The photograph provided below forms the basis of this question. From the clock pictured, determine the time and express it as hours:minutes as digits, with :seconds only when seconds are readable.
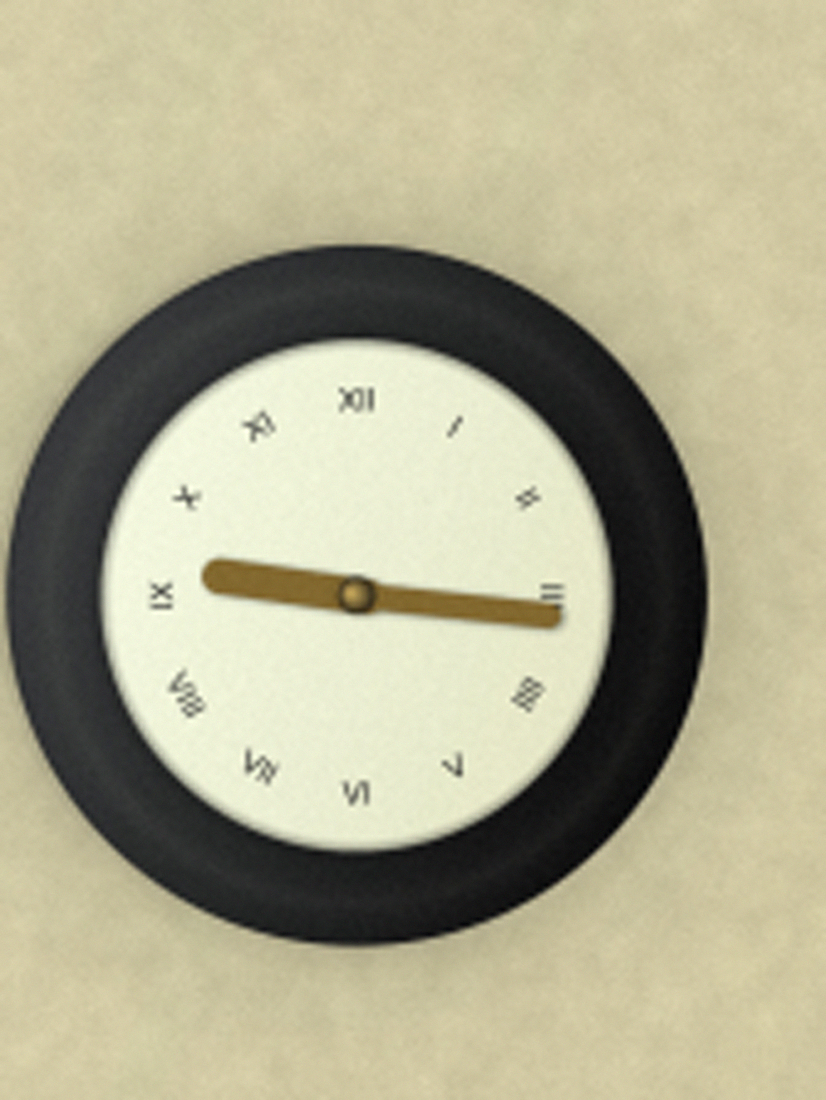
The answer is 9:16
